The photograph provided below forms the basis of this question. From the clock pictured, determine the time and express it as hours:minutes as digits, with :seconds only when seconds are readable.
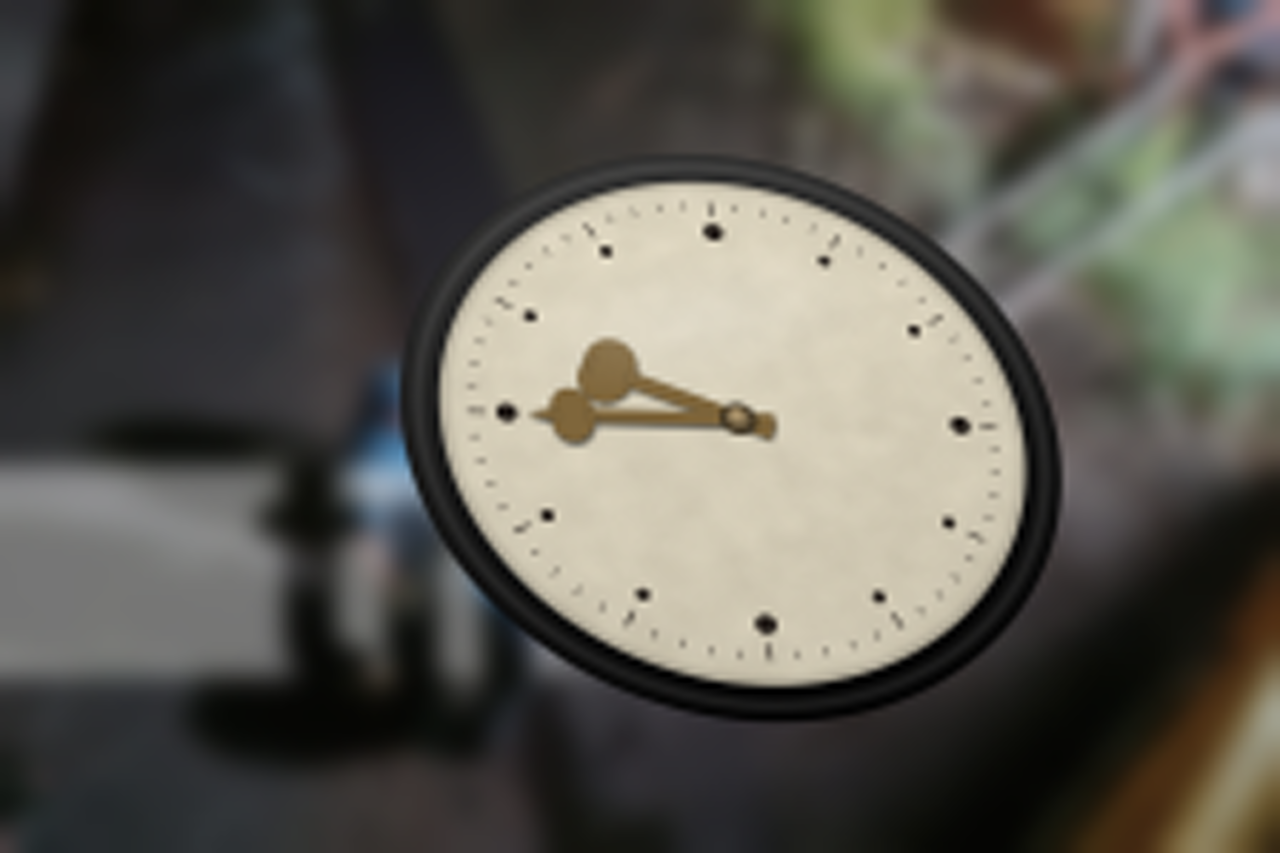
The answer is 9:45
